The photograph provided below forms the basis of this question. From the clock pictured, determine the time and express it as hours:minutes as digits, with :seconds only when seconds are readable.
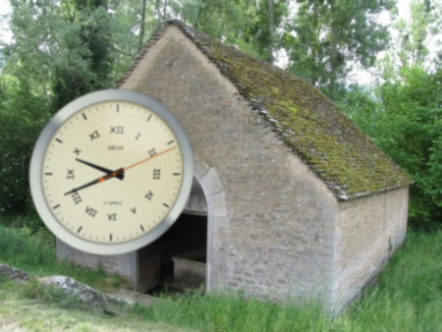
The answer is 9:41:11
